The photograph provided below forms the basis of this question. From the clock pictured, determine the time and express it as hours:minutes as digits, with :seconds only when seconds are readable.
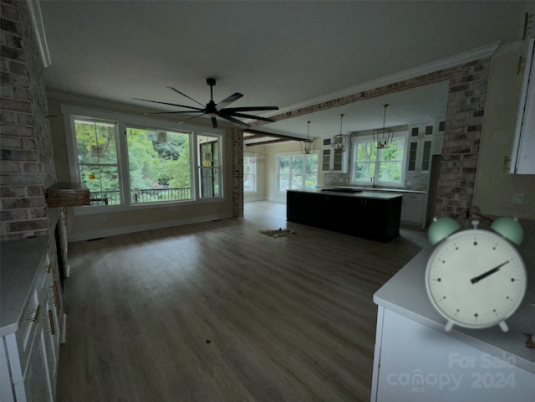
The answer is 2:10
